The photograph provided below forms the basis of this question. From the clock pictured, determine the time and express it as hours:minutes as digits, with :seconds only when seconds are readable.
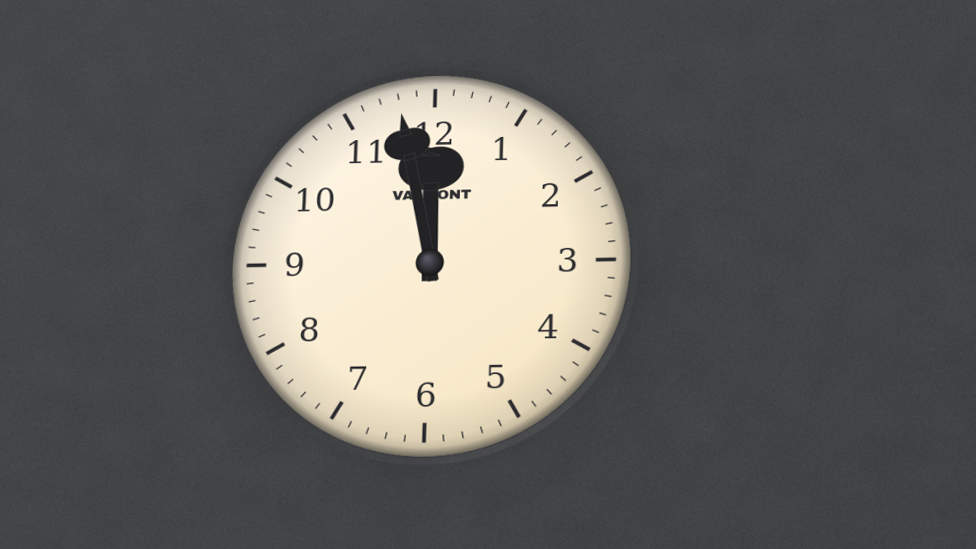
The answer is 11:58
